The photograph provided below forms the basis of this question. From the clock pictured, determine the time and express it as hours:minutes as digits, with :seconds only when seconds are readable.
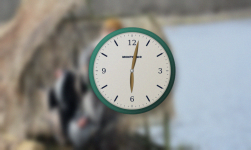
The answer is 6:02
